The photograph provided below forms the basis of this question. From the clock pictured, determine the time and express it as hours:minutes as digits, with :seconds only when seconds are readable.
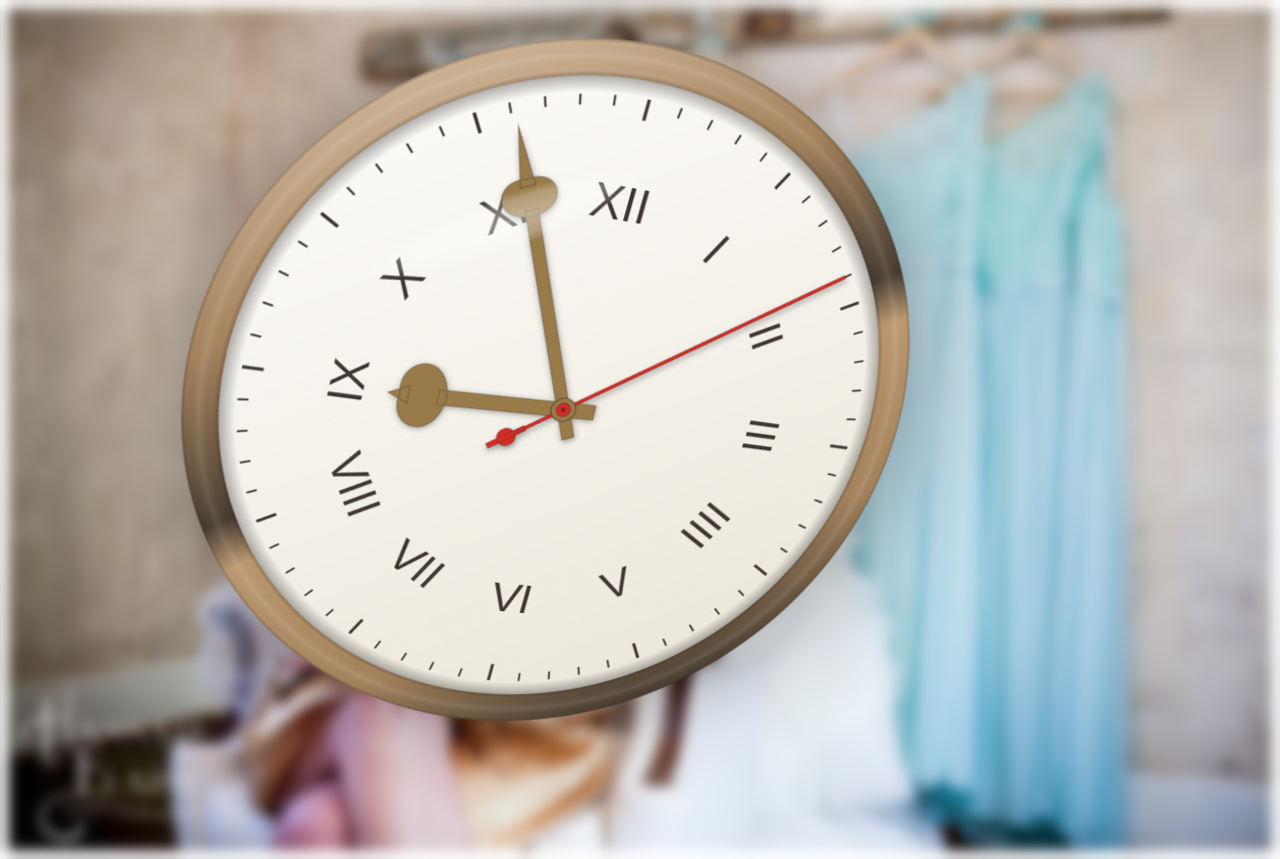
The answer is 8:56:09
